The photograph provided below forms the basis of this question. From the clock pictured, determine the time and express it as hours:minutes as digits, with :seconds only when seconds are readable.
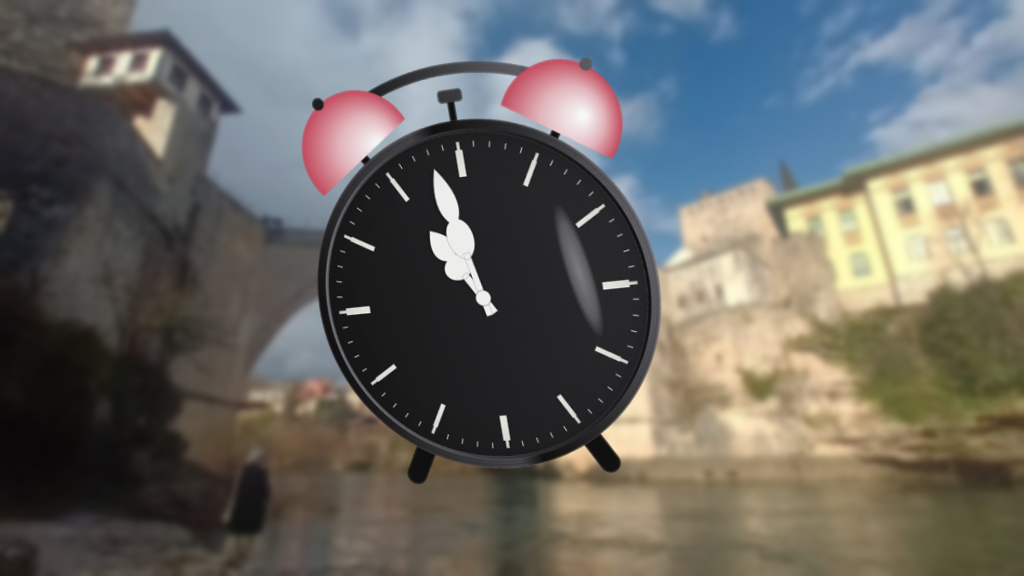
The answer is 10:58
